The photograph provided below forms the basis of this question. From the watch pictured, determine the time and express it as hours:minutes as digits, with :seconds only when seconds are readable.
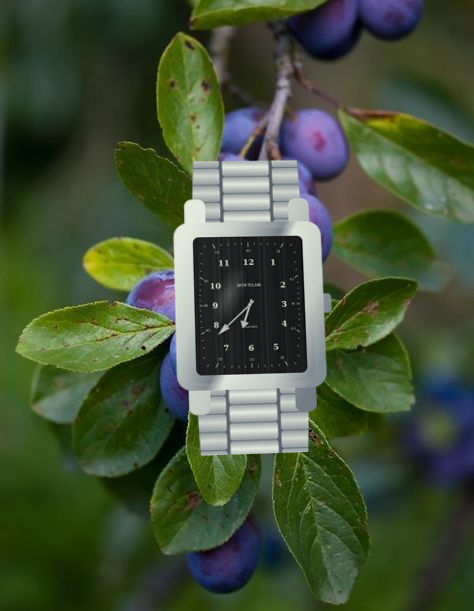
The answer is 6:38
